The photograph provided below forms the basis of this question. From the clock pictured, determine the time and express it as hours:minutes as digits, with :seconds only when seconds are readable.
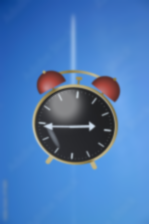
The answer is 2:44
